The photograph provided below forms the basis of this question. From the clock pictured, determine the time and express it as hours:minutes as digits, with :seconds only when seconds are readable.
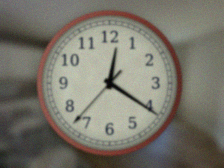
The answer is 12:20:37
